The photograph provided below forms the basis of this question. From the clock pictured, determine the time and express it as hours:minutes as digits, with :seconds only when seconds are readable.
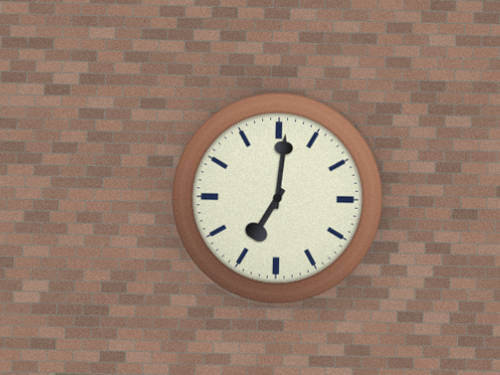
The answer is 7:01
